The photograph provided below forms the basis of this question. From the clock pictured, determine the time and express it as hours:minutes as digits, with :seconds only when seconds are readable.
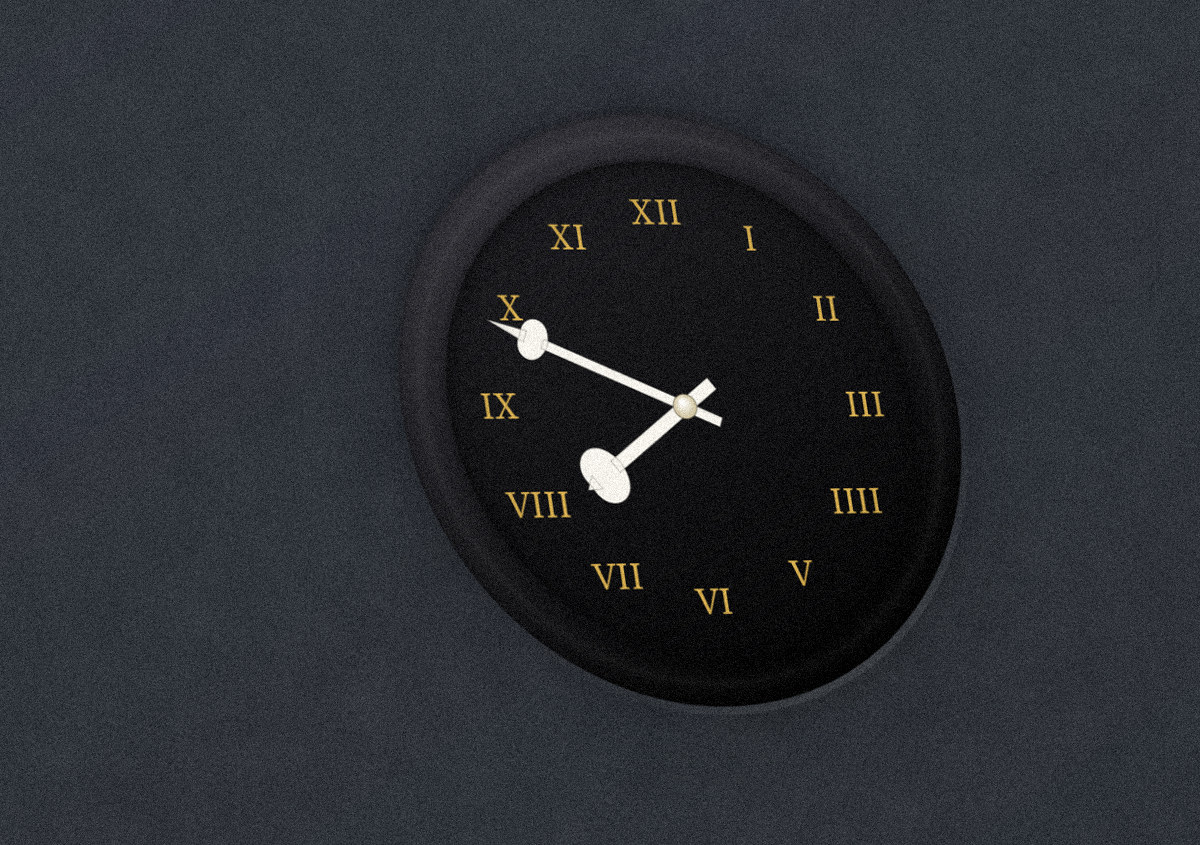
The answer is 7:49
